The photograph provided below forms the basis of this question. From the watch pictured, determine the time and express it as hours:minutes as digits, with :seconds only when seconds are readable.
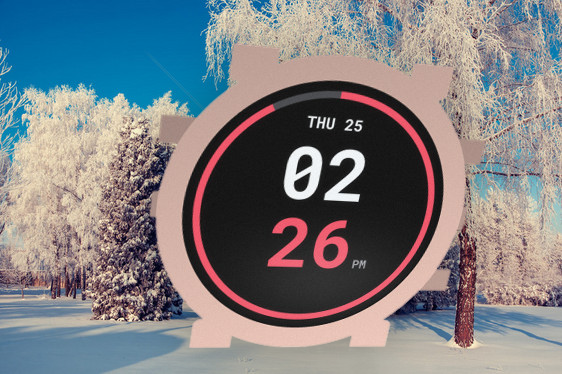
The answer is 2:26
